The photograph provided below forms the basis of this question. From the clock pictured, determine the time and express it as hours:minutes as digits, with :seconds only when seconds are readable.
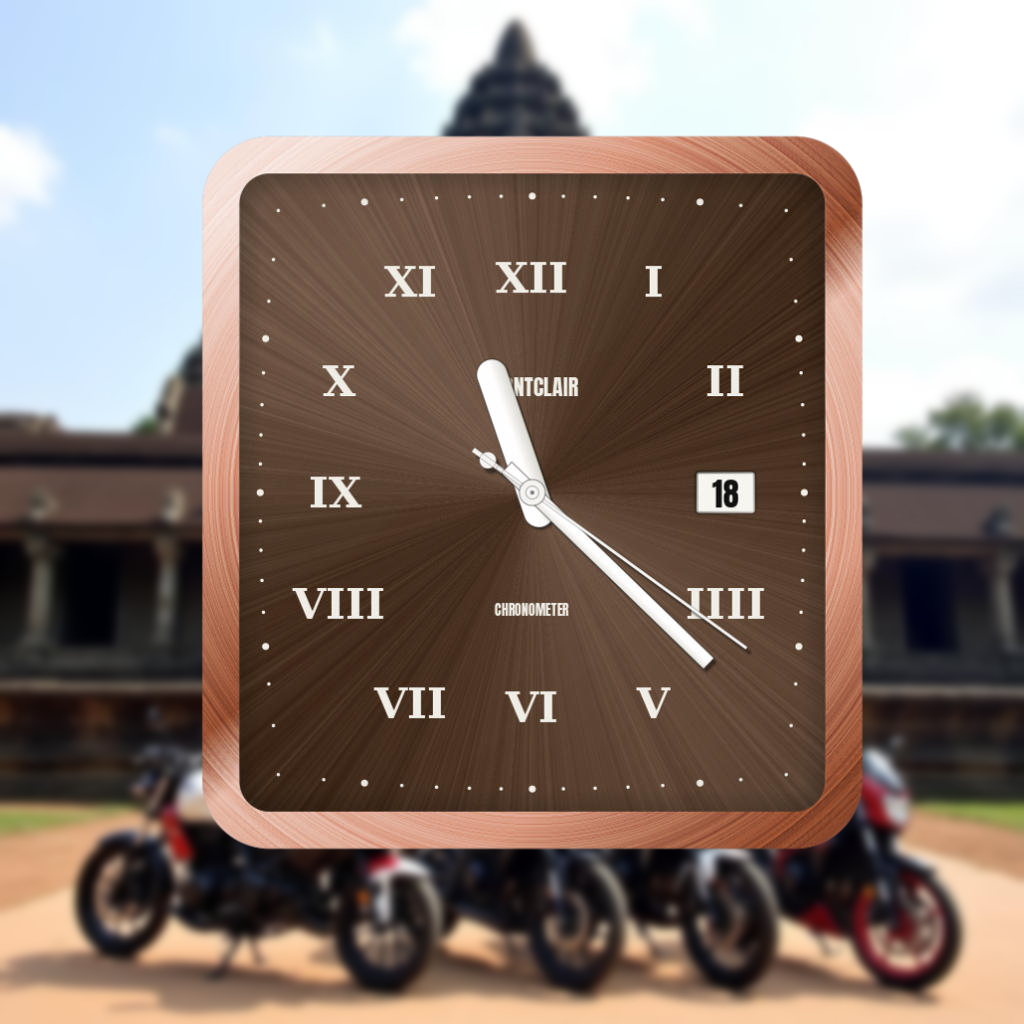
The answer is 11:22:21
